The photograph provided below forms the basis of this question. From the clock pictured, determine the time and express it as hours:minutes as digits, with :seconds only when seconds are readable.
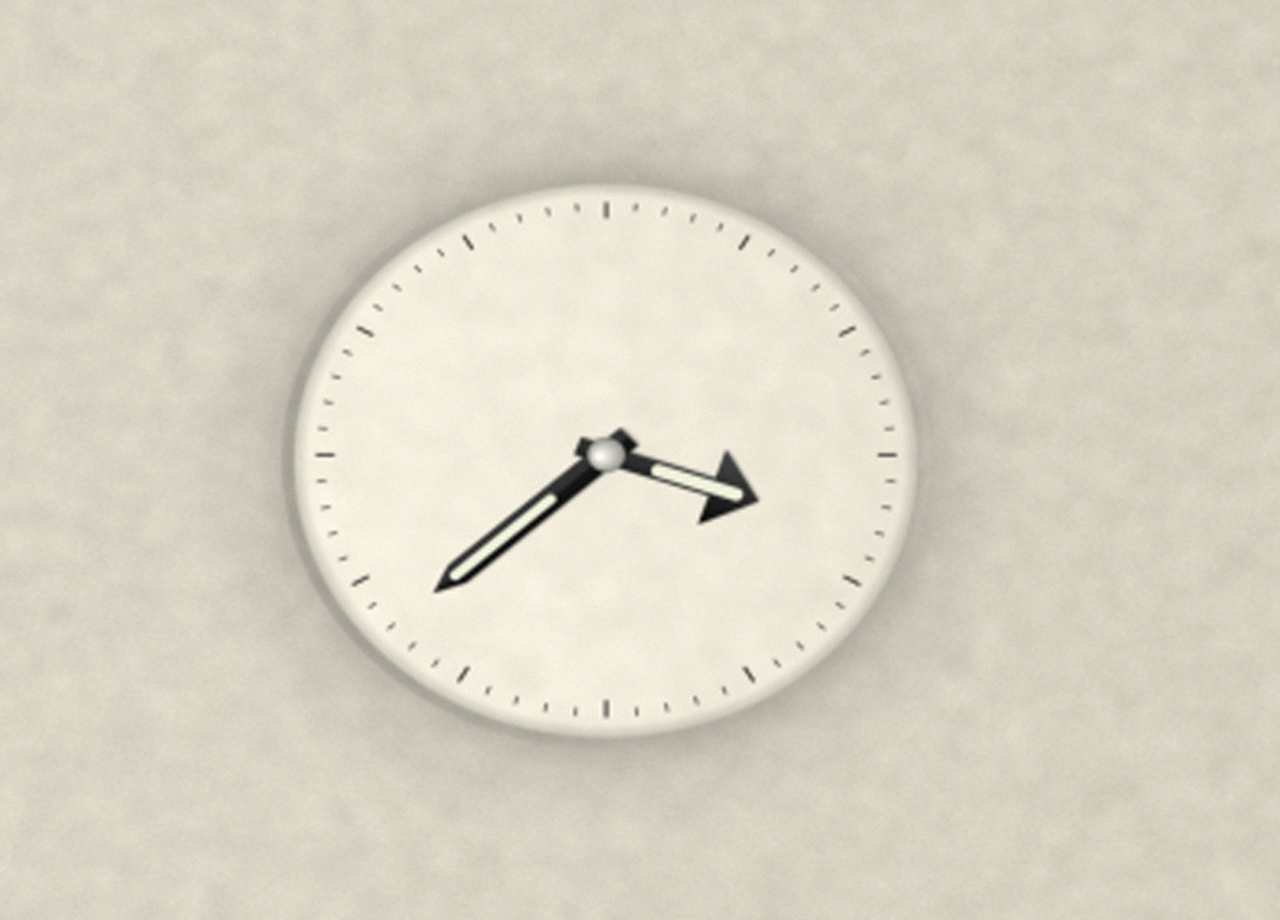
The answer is 3:38
